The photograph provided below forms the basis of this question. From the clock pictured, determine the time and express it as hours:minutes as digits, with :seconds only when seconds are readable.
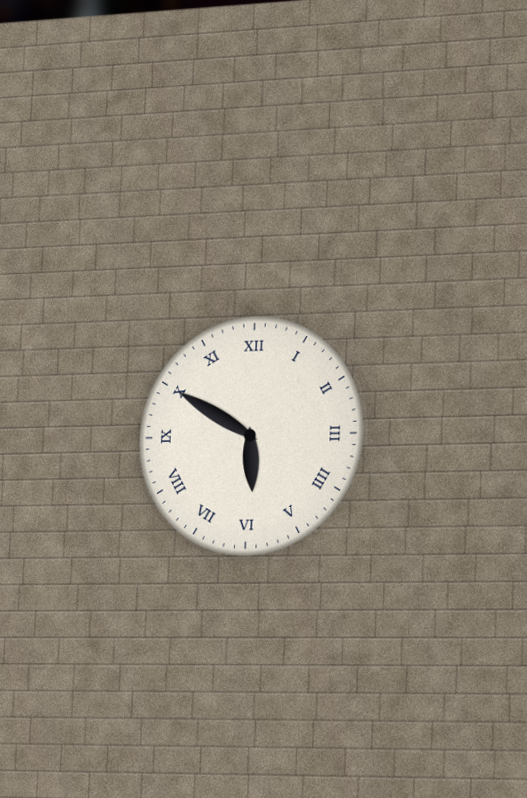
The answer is 5:50
